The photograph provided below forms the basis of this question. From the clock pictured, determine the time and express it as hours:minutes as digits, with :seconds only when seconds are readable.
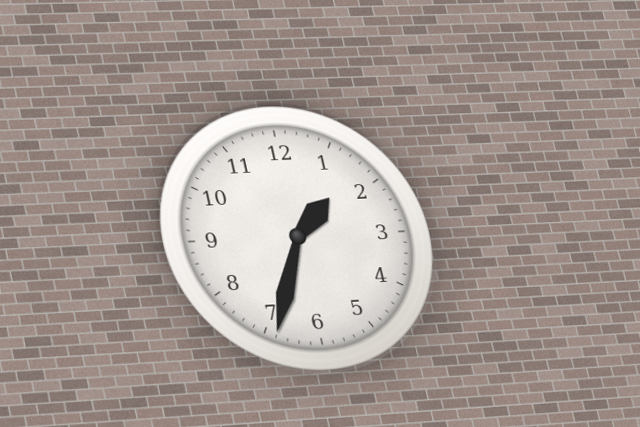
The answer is 1:34
